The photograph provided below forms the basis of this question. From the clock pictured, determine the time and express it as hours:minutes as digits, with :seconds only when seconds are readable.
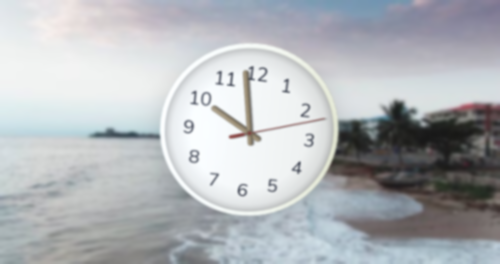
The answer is 9:58:12
